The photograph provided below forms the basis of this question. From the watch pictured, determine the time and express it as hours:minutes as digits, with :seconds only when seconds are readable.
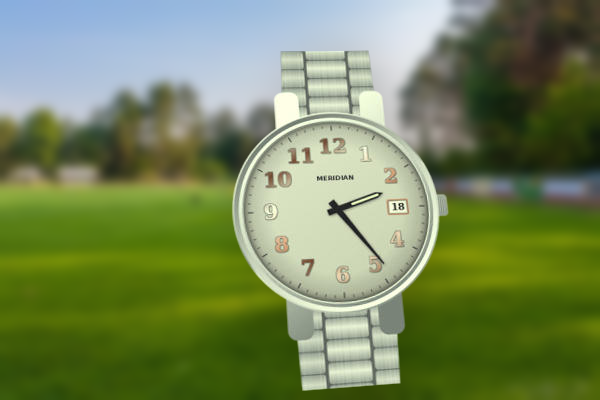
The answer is 2:24
